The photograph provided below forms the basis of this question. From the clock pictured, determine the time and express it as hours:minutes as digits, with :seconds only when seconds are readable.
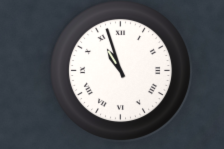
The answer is 10:57
